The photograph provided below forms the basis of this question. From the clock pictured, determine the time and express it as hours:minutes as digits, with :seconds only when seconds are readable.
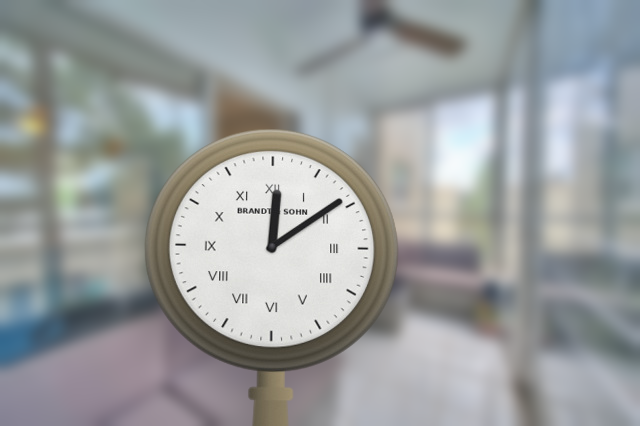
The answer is 12:09
